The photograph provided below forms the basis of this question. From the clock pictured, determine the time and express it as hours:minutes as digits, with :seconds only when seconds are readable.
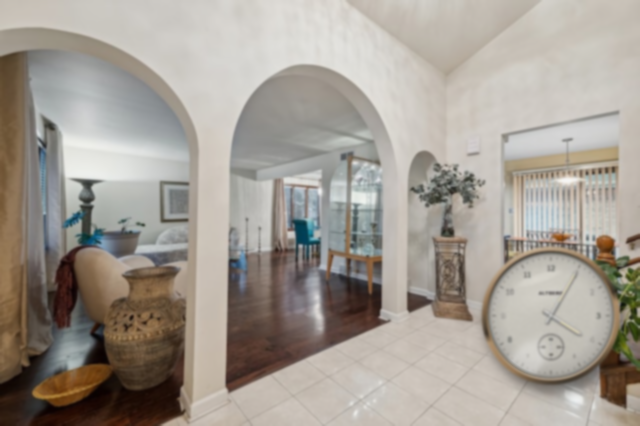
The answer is 4:05
